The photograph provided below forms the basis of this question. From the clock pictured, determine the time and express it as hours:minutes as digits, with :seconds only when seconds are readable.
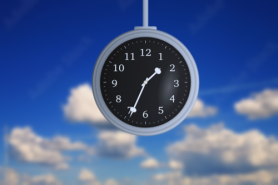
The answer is 1:34
